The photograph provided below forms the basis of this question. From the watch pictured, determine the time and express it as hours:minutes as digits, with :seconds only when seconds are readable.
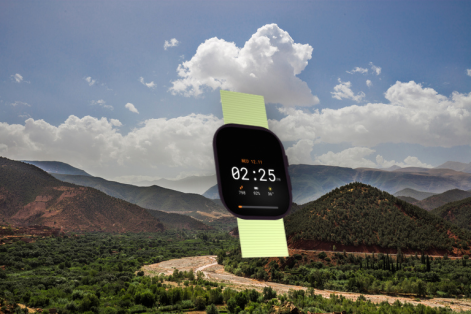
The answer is 2:25
